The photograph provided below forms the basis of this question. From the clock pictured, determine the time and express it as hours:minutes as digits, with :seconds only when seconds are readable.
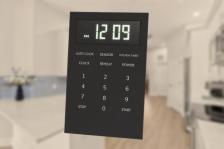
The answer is 12:09
